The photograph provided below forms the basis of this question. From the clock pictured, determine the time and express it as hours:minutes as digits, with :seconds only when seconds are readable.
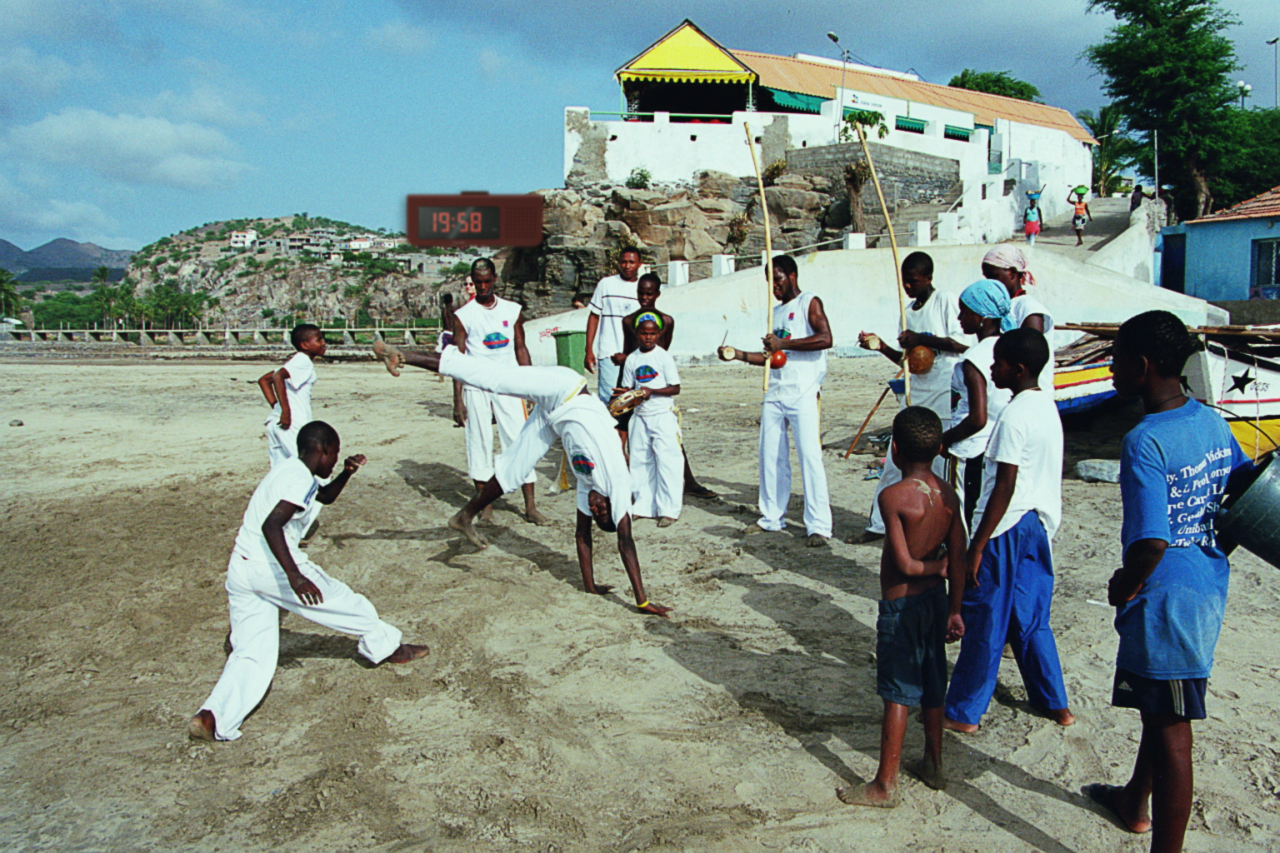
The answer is 19:58
